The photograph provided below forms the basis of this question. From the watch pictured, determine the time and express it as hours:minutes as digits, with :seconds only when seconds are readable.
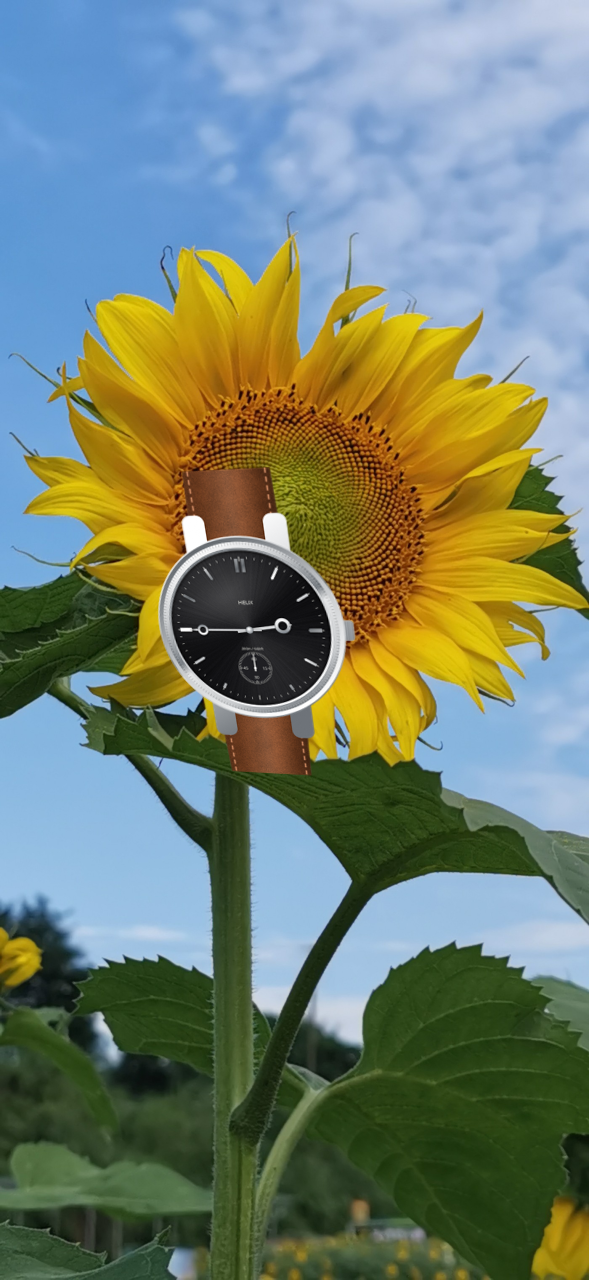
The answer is 2:45
